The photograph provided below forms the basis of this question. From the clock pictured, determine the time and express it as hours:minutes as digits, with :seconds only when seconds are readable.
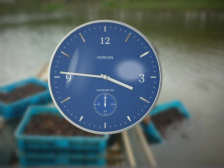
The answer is 3:46
